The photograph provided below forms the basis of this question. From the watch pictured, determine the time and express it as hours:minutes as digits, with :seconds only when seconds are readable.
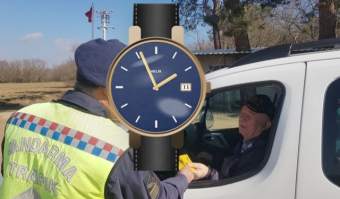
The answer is 1:56
